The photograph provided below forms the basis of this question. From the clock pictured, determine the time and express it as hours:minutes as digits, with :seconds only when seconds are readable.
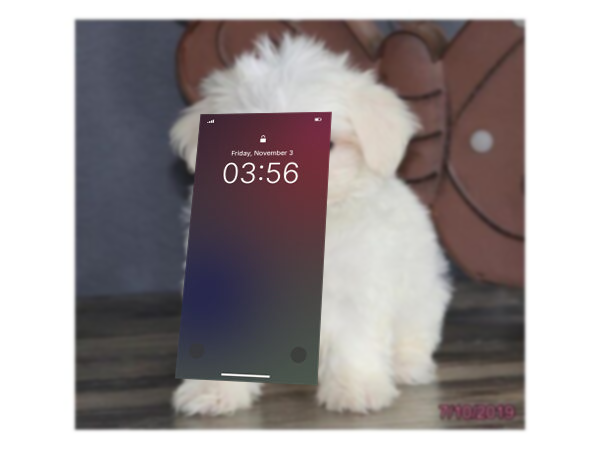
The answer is 3:56
